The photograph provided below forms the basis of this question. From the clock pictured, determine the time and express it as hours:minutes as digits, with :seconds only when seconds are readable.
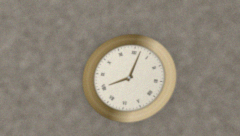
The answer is 8:02
